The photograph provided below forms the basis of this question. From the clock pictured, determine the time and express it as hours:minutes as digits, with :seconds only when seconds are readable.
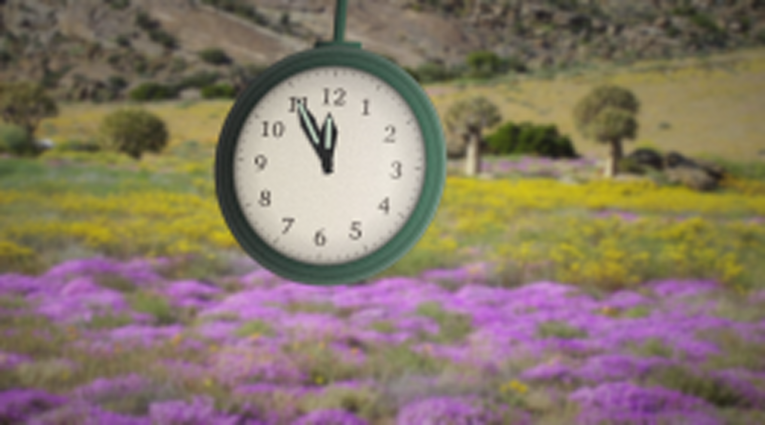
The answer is 11:55
